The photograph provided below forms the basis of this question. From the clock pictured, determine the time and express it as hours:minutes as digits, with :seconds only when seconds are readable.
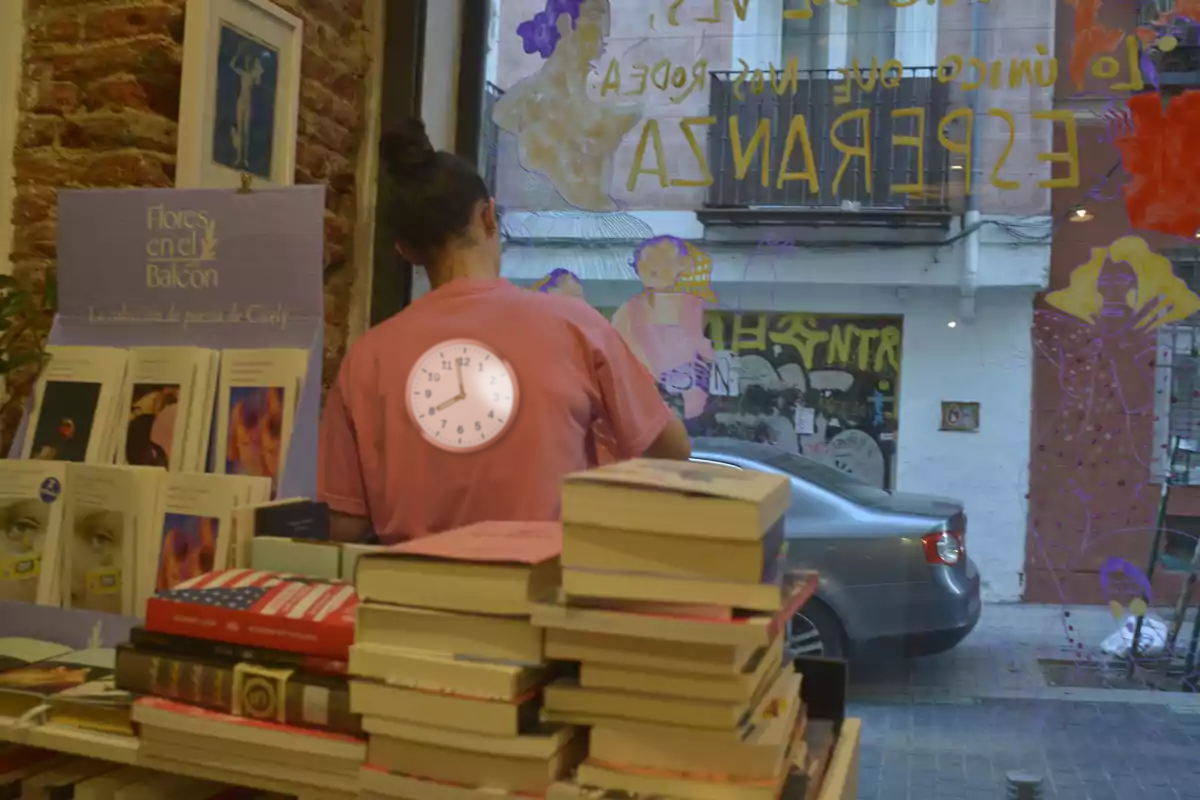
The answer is 7:58
